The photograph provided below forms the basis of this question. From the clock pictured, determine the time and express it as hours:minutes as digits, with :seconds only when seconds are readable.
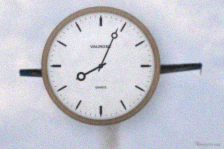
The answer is 8:04
